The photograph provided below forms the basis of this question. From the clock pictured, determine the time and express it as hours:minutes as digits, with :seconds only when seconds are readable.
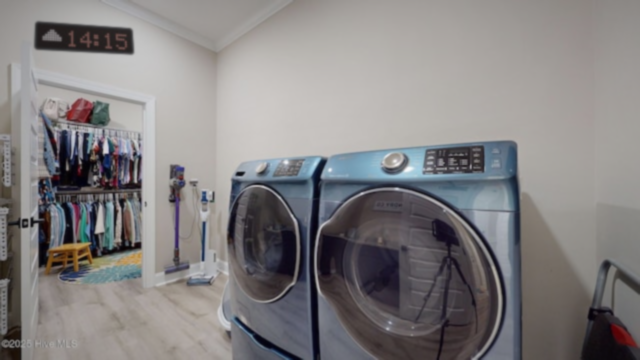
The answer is 14:15
